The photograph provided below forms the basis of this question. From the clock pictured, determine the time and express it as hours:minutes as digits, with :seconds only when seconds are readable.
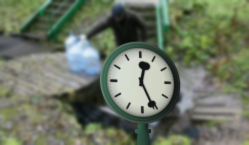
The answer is 12:26
